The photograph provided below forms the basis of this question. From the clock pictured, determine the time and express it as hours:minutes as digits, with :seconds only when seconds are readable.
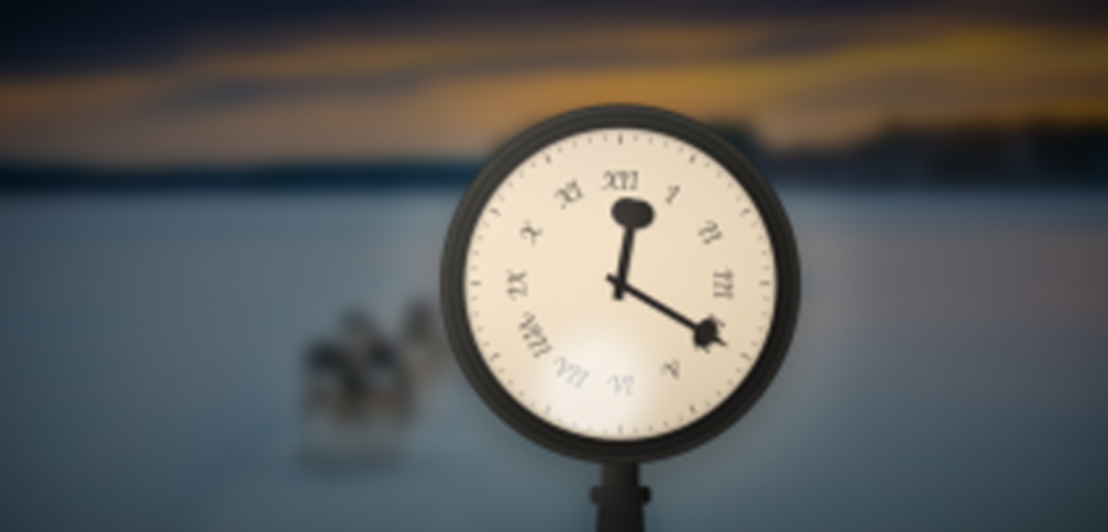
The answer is 12:20
